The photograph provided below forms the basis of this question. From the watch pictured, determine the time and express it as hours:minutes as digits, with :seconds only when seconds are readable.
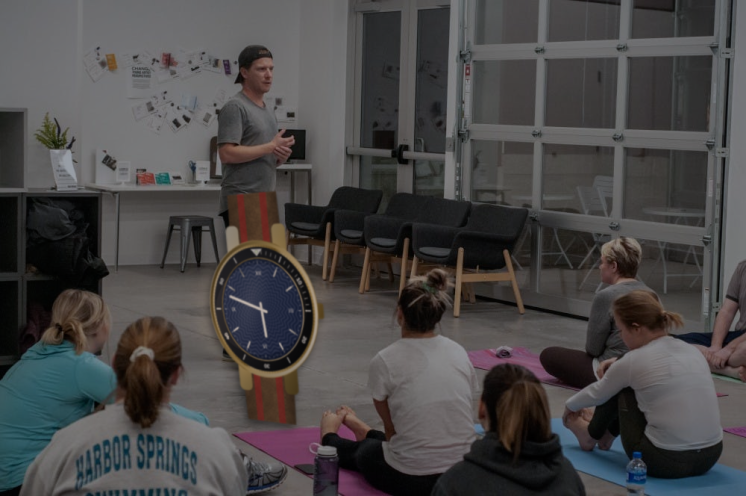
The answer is 5:48
